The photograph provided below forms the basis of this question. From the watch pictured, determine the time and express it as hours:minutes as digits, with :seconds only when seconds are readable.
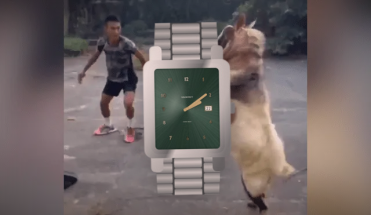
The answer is 2:09
